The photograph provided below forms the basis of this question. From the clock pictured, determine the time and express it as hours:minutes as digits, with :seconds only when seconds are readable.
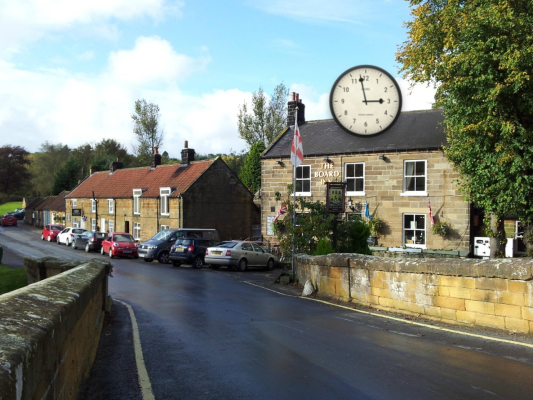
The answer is 2:58
